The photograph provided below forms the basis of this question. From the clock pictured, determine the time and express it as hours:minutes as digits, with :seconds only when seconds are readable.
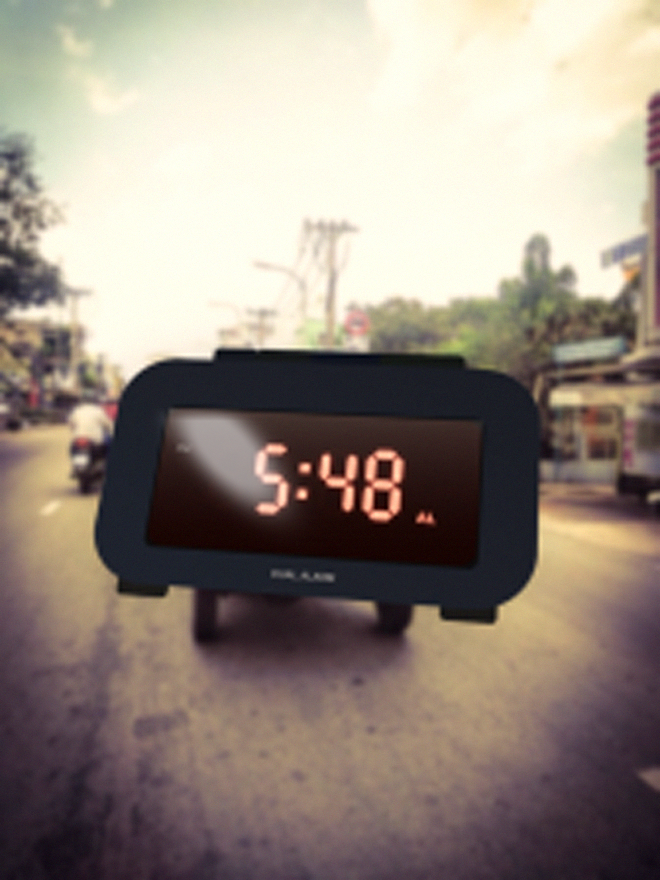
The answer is 5:48
